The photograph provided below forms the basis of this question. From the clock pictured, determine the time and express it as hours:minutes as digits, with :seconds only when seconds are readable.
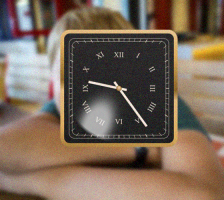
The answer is 9:24
